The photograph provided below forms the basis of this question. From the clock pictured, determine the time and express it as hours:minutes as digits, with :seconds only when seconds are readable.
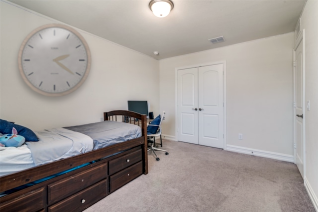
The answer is 2:21
